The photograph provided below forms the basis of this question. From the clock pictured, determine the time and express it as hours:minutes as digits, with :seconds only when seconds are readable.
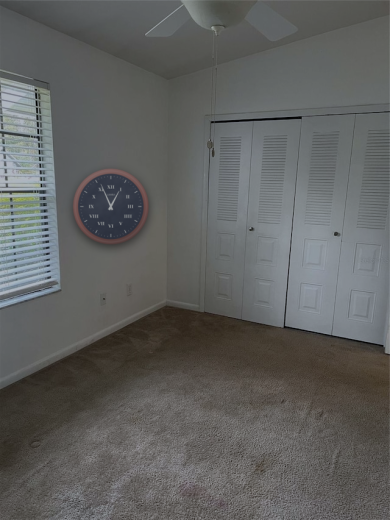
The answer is 12:56
